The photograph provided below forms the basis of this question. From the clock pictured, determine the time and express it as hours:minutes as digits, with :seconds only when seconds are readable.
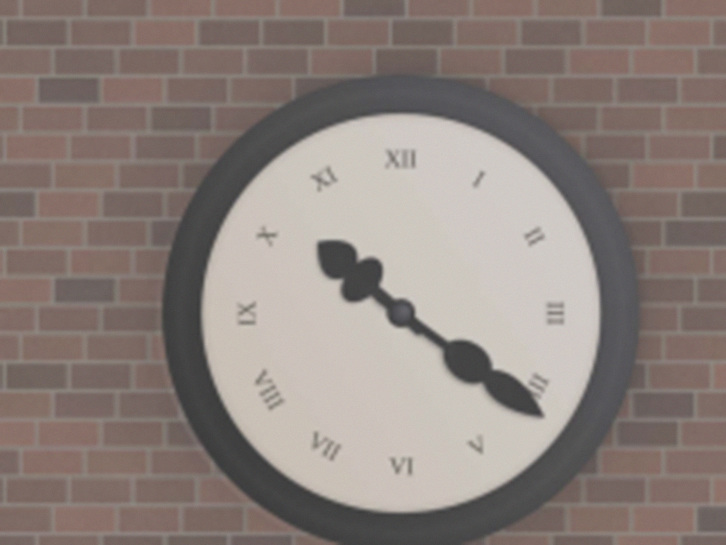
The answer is 10:21
